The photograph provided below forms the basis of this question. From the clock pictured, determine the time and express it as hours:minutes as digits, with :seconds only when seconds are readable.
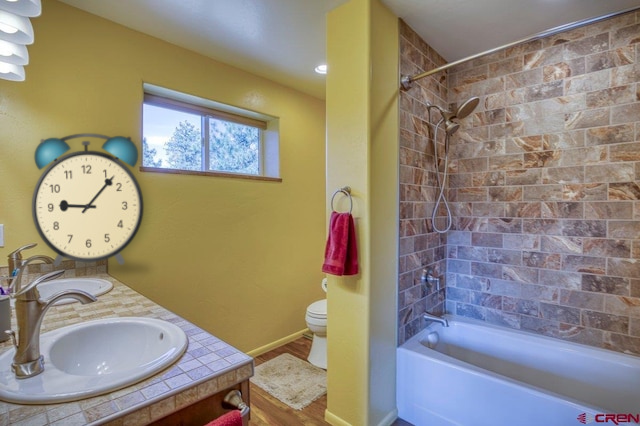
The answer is 9:07
